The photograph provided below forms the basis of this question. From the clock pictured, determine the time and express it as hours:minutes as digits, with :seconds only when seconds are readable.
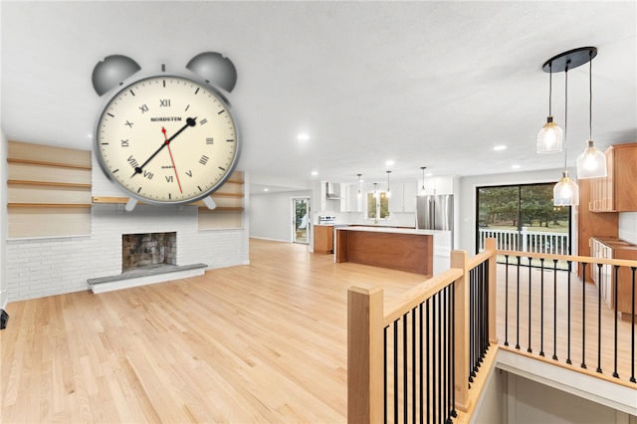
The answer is 1:37:28
